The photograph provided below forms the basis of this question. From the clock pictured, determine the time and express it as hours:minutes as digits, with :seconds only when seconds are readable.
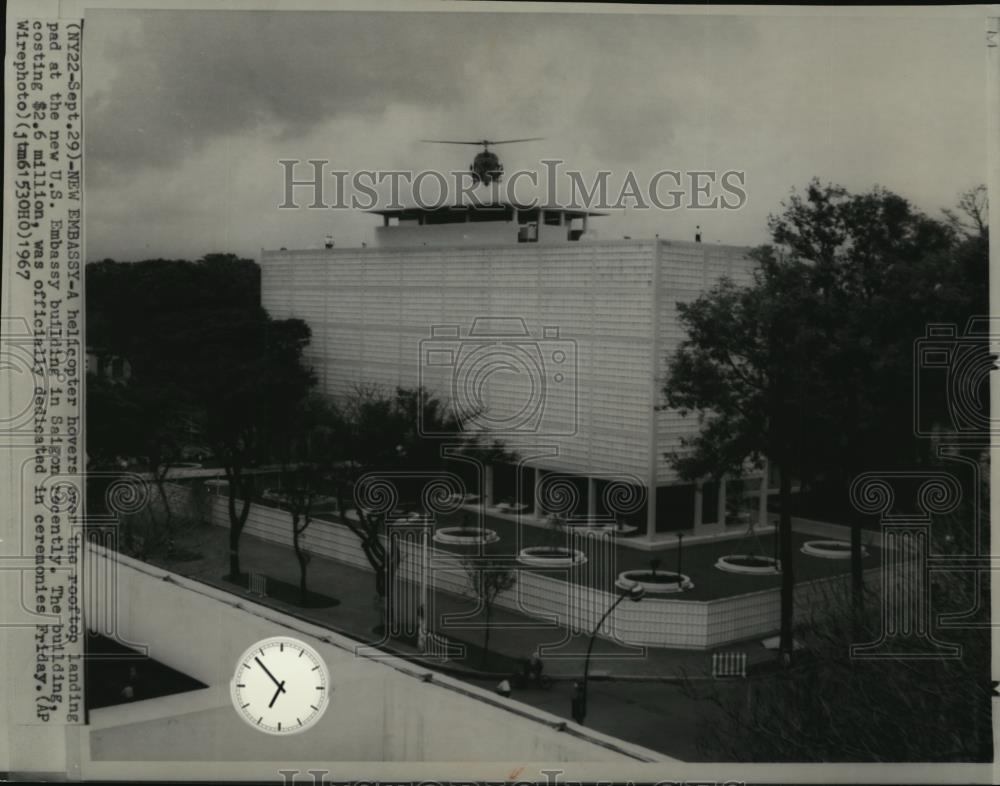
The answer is 6:53
